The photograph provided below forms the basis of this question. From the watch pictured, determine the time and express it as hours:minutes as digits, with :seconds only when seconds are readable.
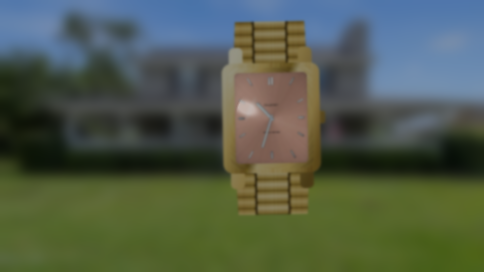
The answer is 10:33
